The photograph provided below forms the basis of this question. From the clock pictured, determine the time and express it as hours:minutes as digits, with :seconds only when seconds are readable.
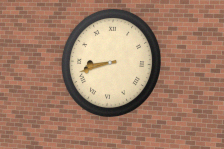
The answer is 8:42
